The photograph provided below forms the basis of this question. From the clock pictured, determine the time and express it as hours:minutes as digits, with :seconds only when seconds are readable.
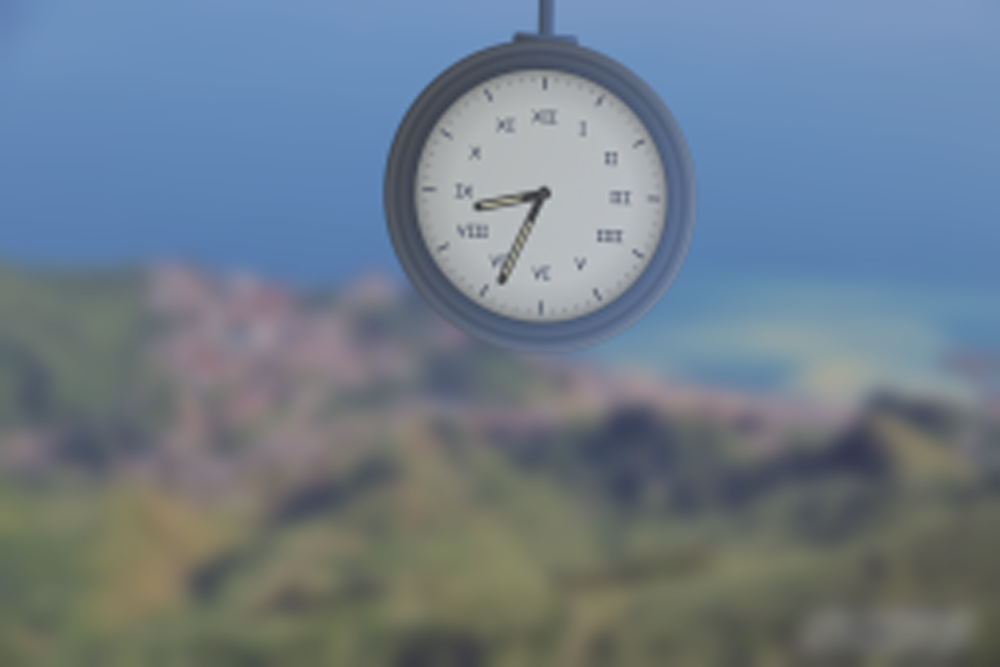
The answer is 8:34
